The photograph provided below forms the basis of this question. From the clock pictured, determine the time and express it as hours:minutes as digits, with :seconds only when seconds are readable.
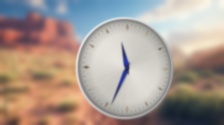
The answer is 11:34
